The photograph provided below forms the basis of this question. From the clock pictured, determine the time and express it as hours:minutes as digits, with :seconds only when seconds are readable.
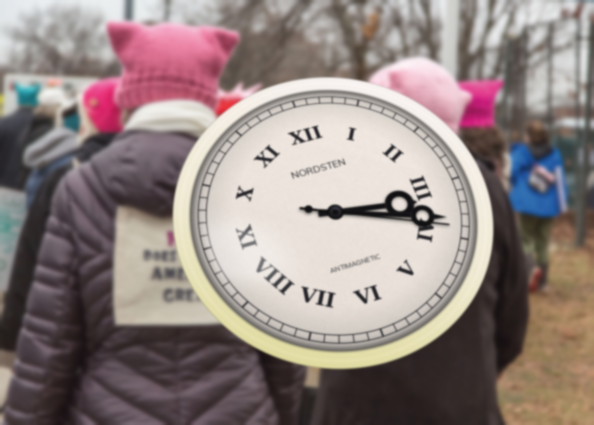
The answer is 3:18:19
